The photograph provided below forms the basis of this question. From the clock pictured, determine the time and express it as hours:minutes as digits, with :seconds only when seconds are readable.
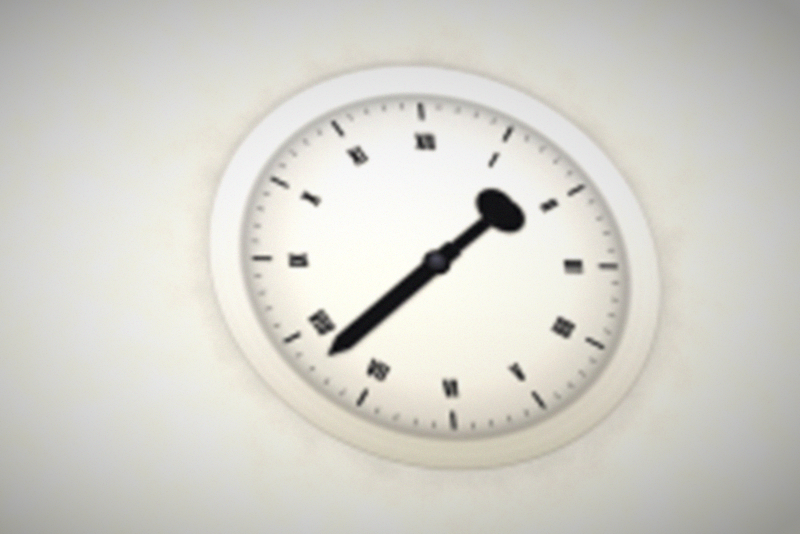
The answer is 1:38
